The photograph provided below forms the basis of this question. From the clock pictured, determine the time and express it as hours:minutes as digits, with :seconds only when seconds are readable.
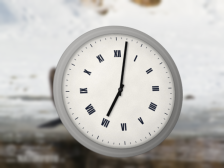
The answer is 7:02
